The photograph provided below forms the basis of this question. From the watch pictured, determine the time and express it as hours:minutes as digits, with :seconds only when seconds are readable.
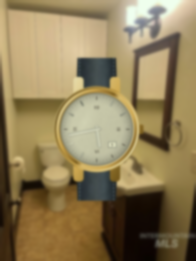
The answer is 5:43
